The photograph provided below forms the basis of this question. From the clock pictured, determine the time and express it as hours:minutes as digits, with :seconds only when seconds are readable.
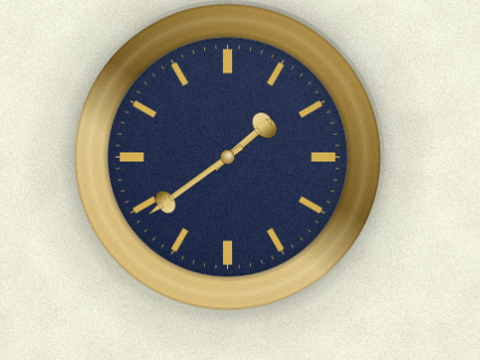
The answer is 1:39
